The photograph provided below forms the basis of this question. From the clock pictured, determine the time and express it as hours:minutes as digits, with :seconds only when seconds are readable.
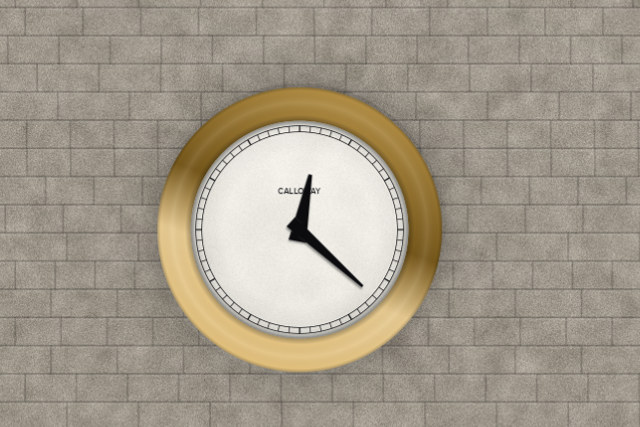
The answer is 12:22
